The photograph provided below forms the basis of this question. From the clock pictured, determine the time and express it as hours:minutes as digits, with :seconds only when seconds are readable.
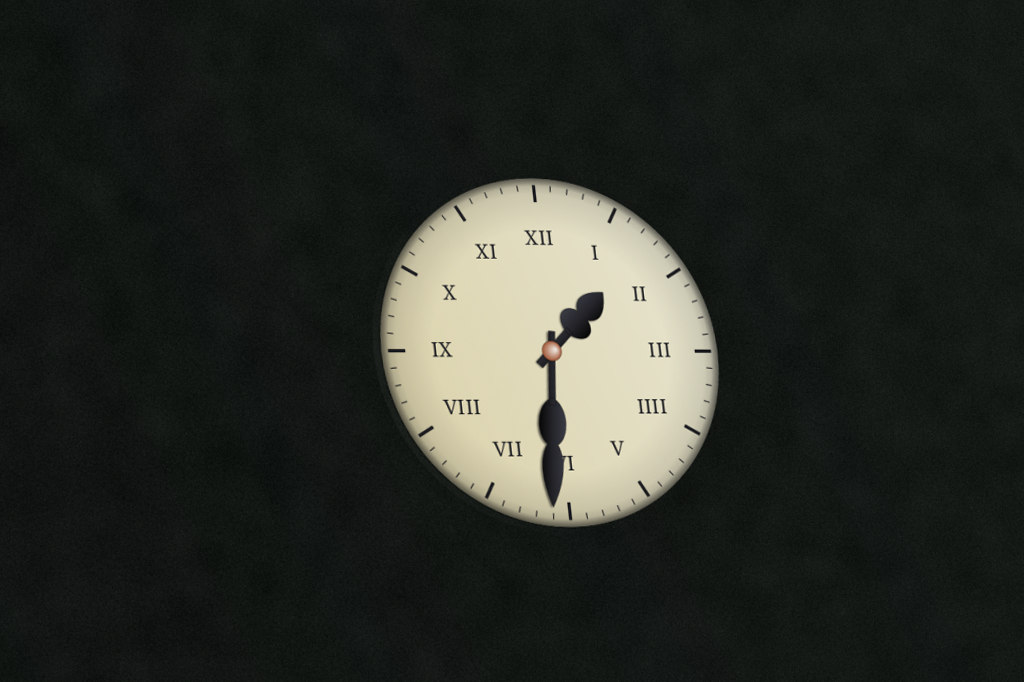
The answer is 1:31
